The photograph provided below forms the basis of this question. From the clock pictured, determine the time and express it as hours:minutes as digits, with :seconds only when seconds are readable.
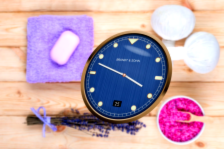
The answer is 3:48
